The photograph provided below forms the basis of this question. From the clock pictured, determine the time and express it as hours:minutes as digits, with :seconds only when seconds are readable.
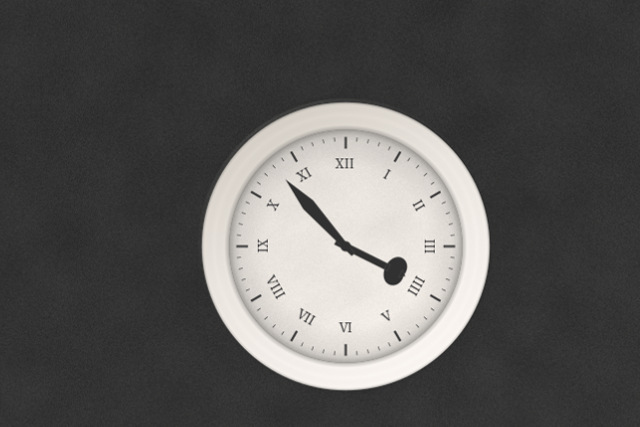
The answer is 3:53
